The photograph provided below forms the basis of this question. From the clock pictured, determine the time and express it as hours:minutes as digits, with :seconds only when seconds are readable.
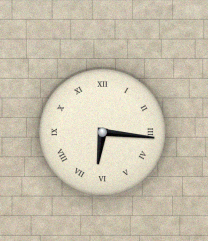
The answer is 6:16
